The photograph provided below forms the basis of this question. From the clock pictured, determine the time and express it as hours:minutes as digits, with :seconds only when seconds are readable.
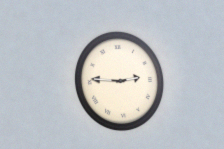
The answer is 2:46
